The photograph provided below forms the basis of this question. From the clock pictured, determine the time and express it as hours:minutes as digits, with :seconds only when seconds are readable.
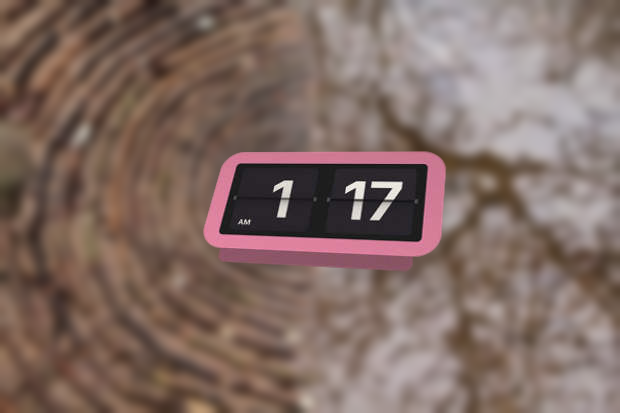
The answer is 1:17
